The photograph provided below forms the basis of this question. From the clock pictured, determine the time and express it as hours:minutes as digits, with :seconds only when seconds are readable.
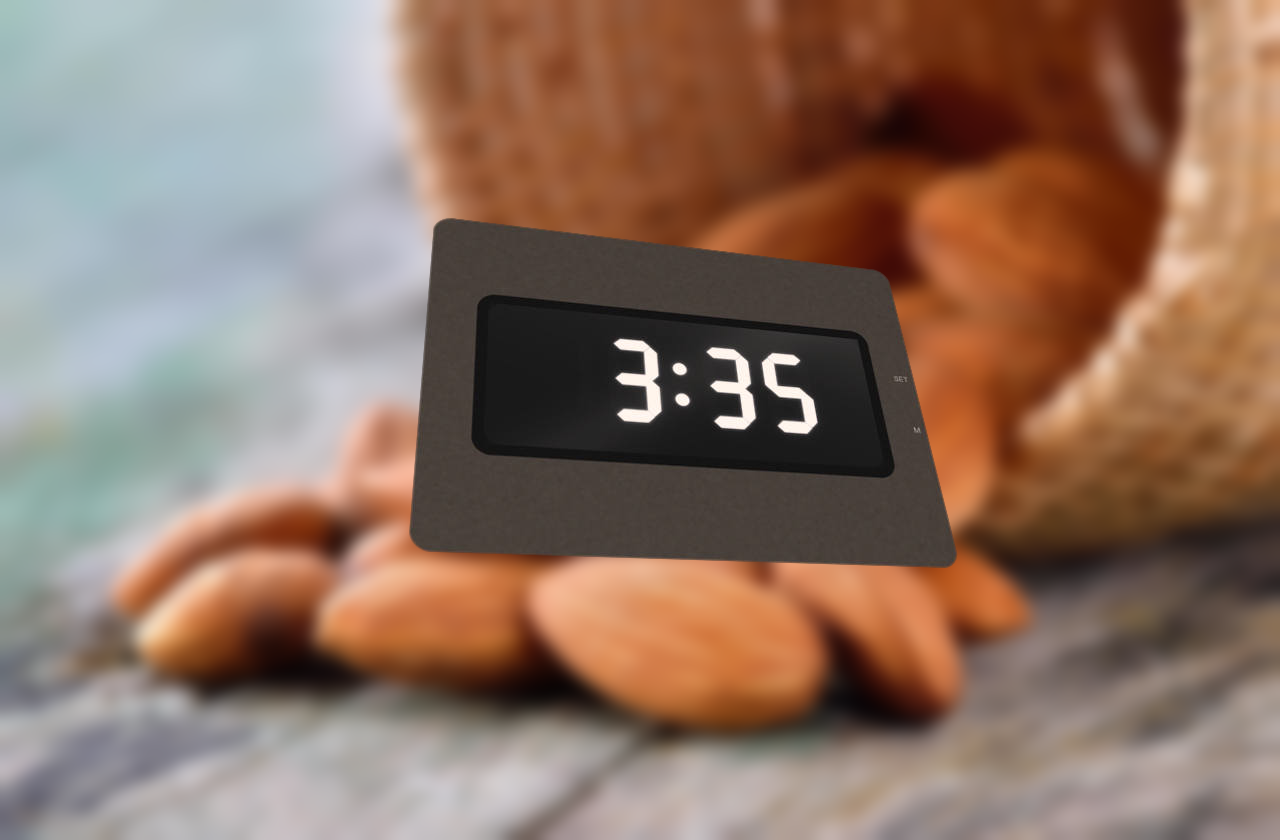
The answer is 3:35
